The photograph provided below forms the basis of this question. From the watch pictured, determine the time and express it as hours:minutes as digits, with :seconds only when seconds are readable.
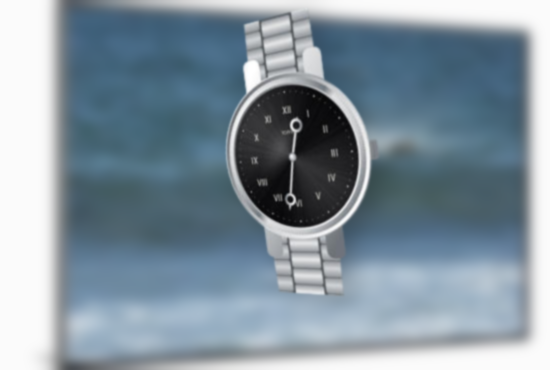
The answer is 12:32
